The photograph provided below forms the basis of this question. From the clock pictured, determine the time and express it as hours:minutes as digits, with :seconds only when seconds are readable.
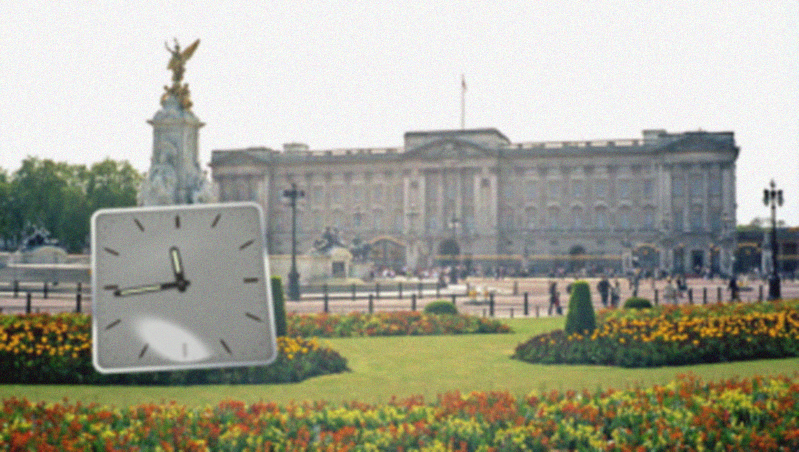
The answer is 11:44
